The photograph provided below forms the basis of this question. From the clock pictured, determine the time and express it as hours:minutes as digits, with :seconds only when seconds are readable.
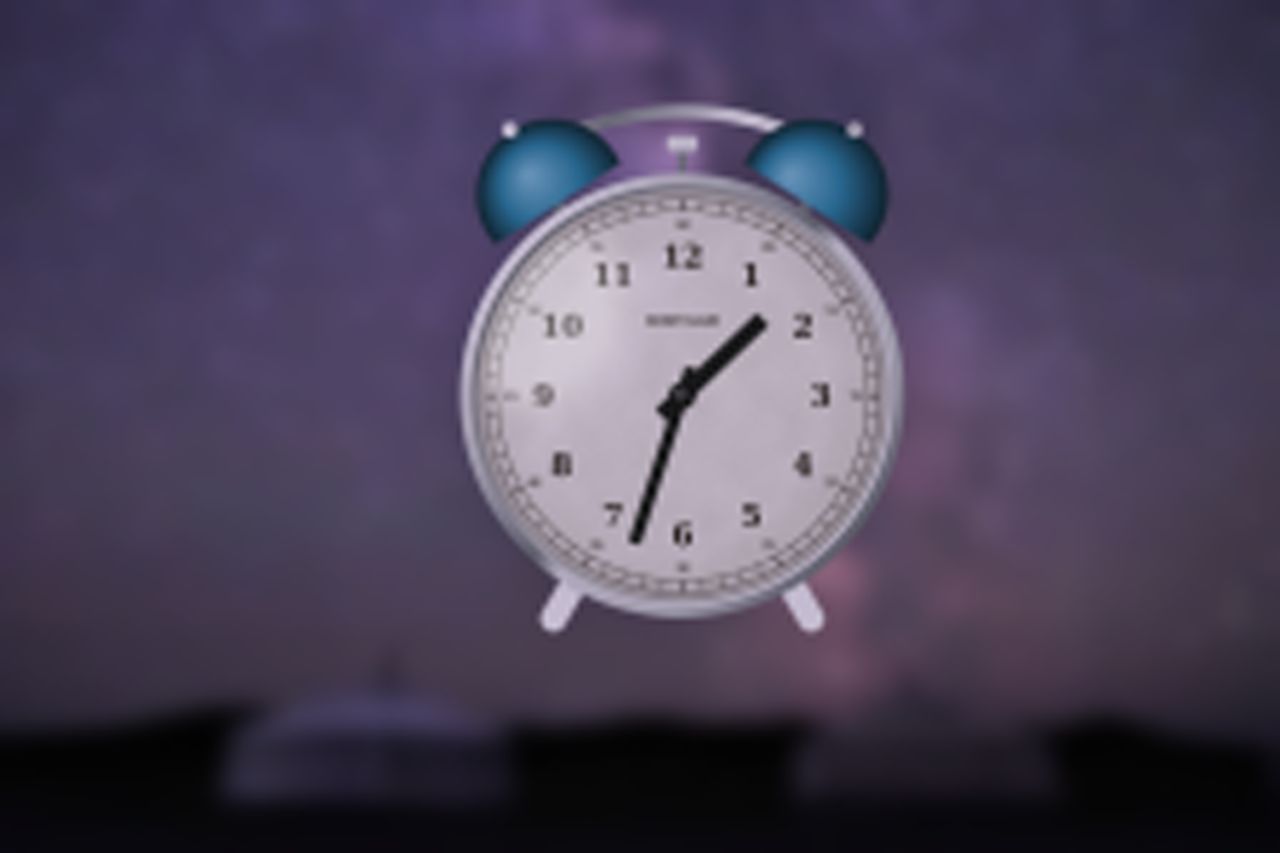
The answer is 1:33
